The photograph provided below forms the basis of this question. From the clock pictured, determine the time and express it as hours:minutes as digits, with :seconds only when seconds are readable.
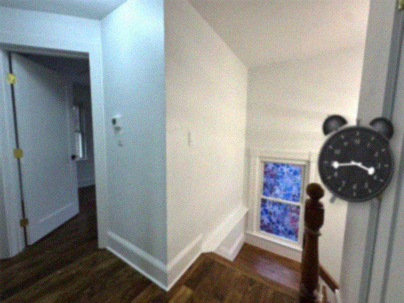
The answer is 3:44
